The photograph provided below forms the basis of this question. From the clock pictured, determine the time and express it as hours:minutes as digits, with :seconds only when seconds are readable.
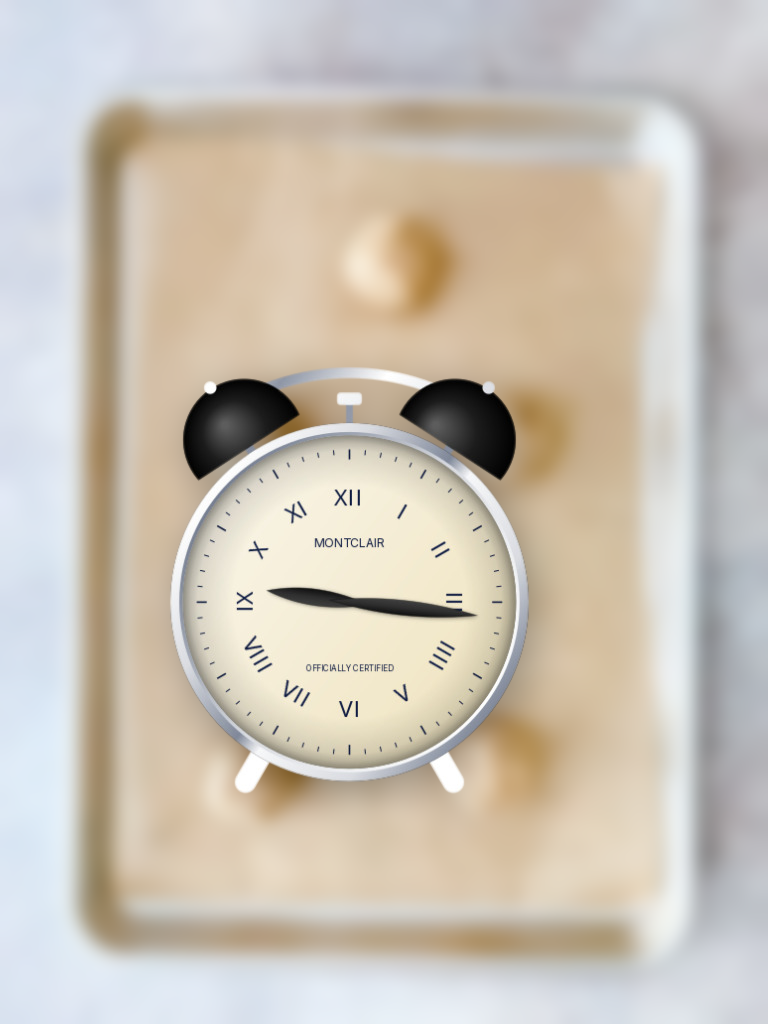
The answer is 9:16
